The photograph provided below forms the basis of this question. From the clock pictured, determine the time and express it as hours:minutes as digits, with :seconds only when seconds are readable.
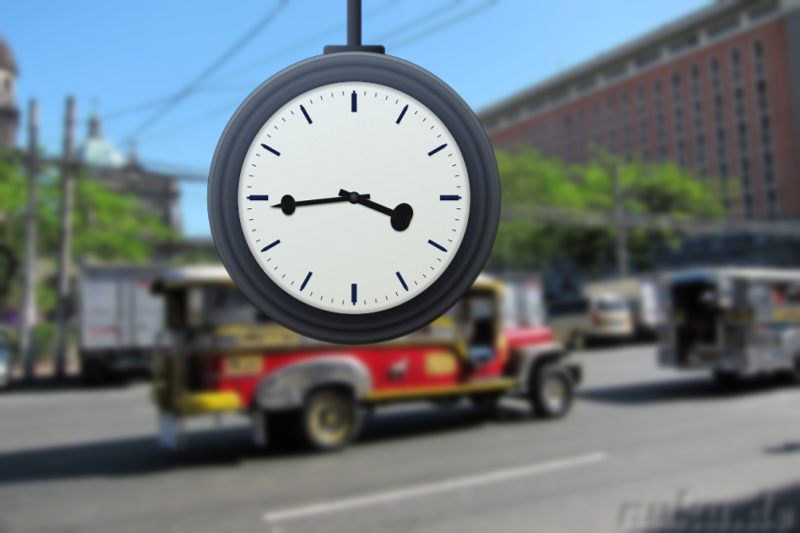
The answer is 3:44
